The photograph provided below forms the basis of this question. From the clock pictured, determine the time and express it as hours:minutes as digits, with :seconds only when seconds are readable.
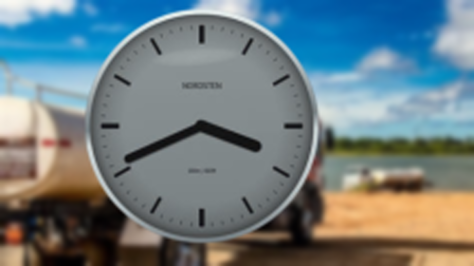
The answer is 3:41
